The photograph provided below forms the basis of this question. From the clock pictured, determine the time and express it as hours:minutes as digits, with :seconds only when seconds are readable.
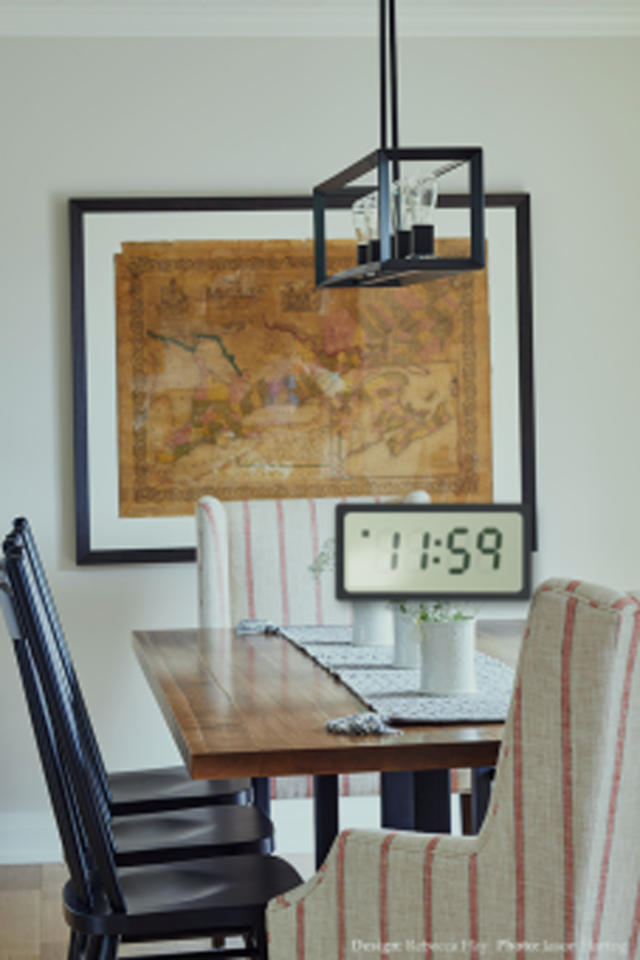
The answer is 11:59
